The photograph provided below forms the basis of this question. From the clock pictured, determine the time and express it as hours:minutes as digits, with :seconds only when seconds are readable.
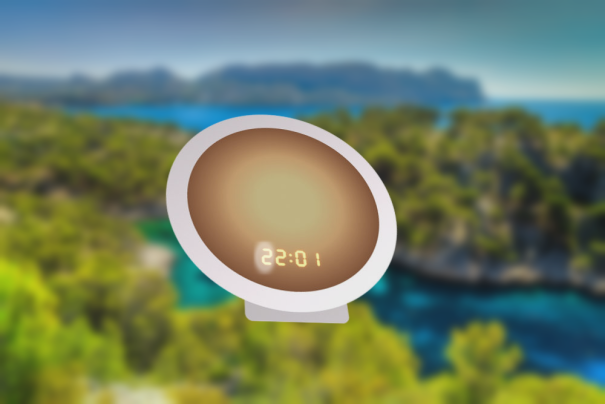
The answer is 22:01
